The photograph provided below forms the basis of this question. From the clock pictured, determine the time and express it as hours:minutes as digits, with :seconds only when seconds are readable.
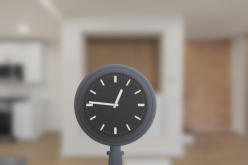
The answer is 12:46
